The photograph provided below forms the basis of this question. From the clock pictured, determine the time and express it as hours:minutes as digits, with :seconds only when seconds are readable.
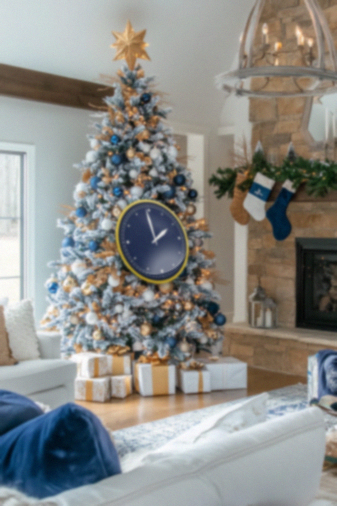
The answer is 1:59
